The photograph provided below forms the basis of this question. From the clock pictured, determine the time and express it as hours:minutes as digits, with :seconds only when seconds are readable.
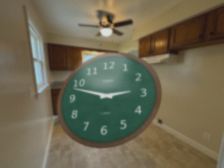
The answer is 2:48
